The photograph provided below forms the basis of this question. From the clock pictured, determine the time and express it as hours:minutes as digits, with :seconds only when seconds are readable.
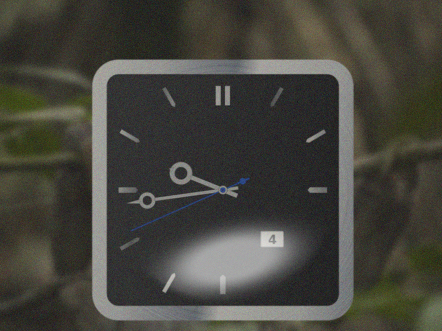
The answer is 9:43:41
